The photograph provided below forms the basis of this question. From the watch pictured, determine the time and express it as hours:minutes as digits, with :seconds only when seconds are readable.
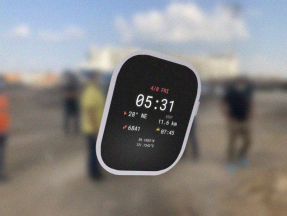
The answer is 5:31
